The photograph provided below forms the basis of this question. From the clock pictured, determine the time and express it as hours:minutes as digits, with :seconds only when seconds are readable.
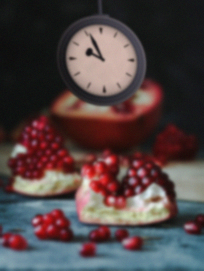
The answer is 9:56
